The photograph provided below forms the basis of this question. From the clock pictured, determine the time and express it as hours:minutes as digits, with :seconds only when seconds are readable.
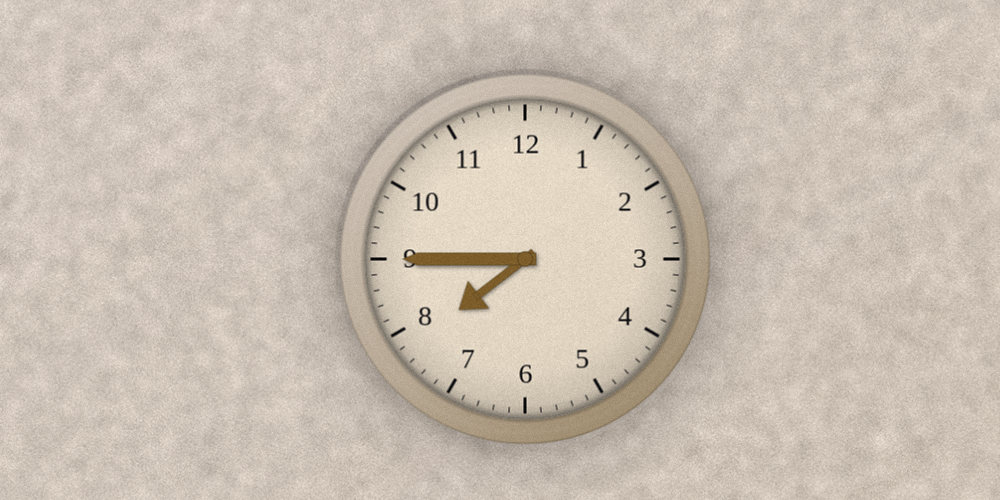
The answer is 7:45
